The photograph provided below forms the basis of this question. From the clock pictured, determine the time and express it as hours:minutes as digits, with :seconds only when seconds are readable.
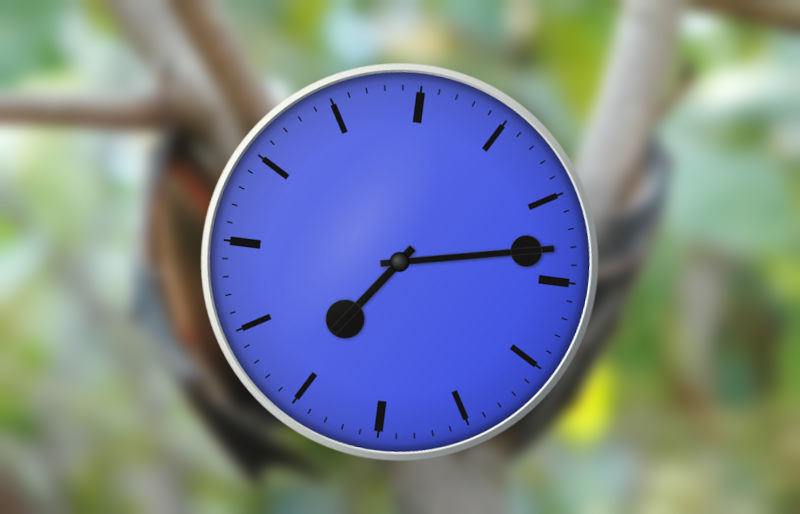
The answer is 7:13
